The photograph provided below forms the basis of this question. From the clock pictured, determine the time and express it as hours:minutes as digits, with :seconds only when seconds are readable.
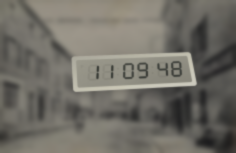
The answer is 11:09:48
